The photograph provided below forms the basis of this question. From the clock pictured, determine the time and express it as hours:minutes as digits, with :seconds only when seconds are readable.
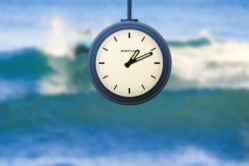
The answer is 1:11
